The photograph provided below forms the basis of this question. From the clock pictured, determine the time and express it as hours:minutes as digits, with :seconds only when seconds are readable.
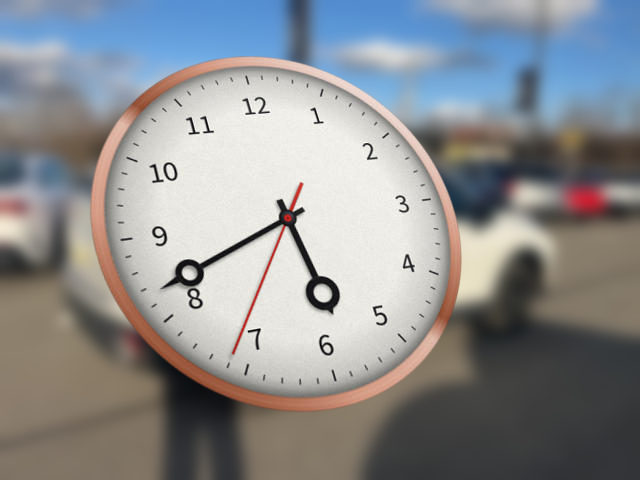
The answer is 5:41:36
